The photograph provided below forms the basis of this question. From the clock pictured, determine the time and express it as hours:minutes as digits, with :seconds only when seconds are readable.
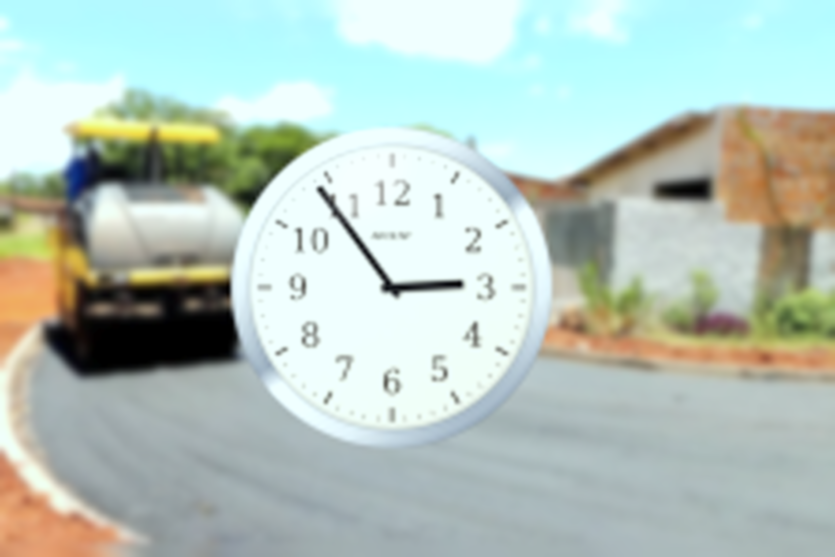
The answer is 2:54
